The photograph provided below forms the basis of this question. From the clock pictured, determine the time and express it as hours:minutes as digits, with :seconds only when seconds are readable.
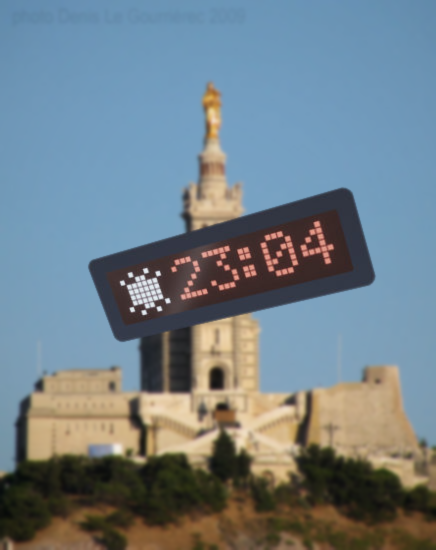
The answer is 23:04
